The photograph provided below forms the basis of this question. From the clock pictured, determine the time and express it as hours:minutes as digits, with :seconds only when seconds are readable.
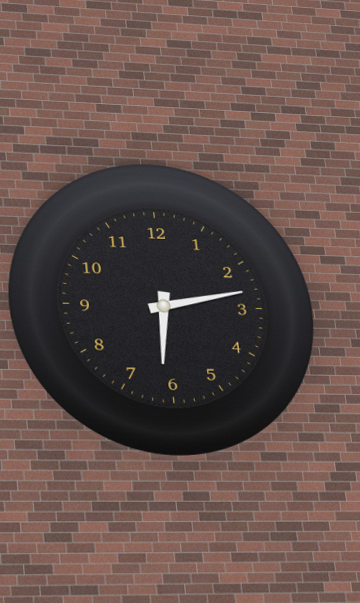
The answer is 6:13
